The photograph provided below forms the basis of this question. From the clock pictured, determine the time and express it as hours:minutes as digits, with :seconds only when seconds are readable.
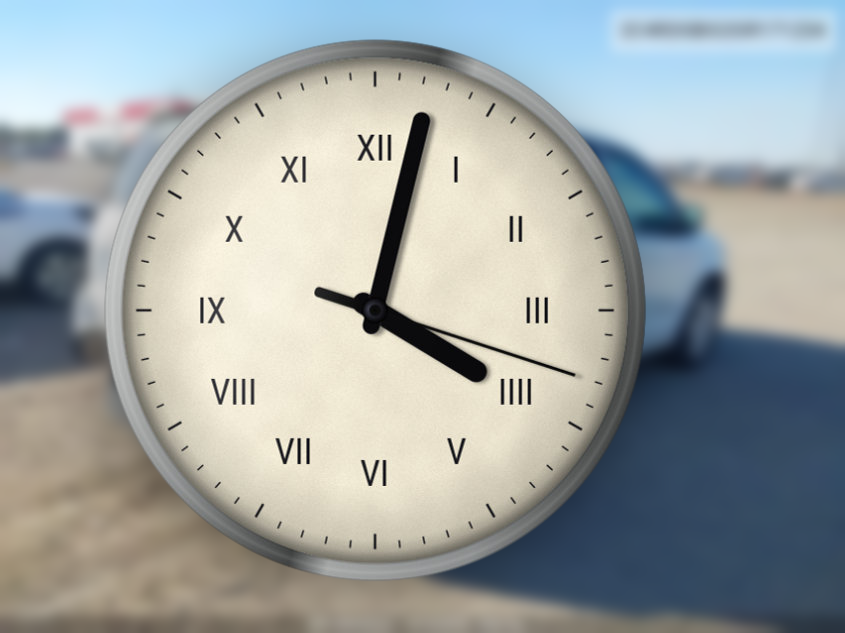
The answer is 4:02:18
